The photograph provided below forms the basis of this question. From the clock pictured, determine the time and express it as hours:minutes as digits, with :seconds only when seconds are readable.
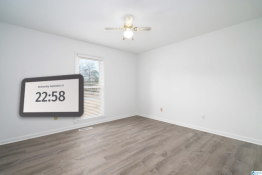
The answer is 22:58
